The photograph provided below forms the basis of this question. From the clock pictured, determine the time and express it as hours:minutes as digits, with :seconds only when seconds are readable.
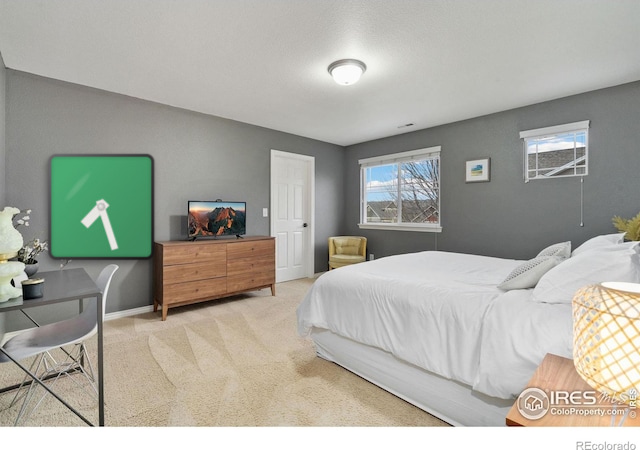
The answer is 7:27
